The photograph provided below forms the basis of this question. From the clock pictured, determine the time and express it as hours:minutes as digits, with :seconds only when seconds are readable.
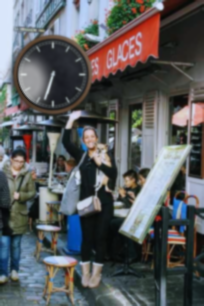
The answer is 6:33
